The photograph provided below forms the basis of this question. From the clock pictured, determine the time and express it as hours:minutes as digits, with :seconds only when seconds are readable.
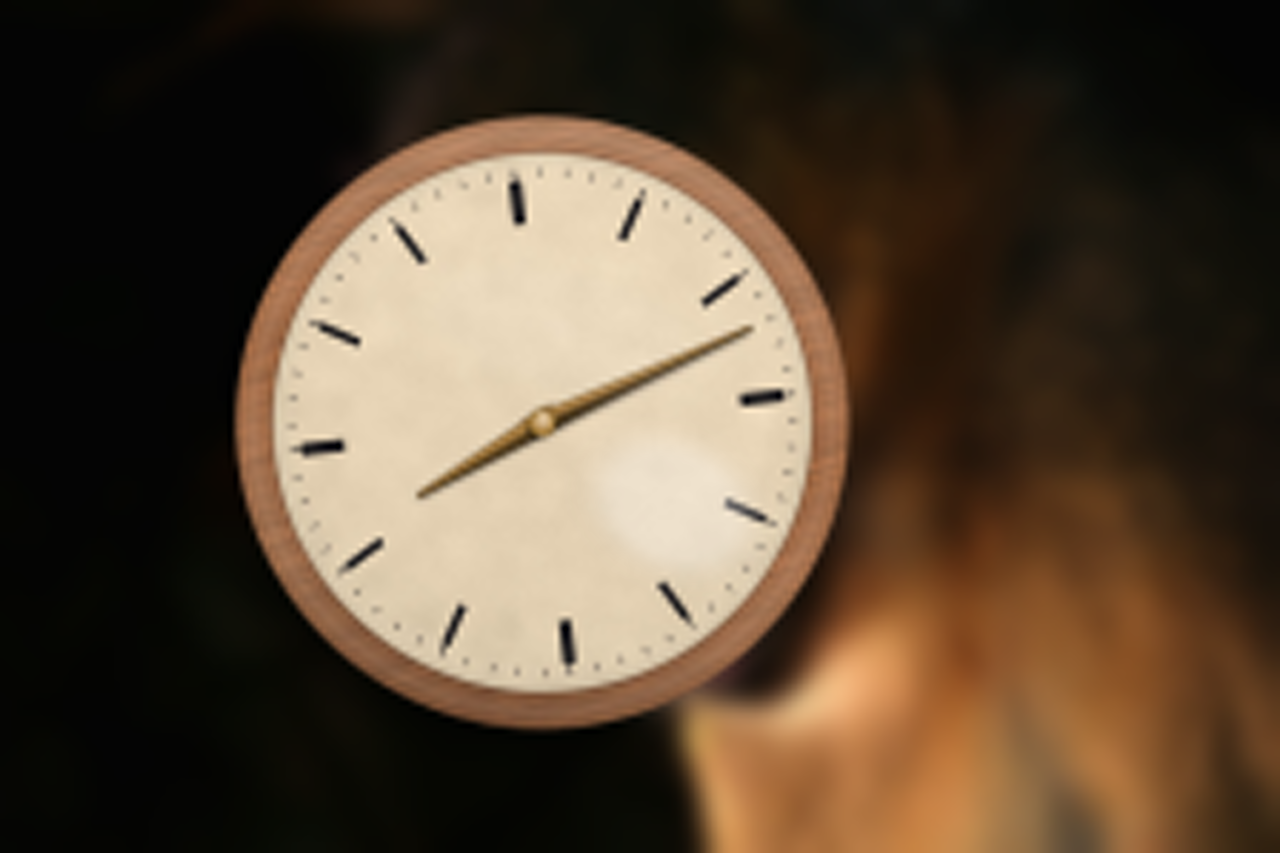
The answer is 8:12
